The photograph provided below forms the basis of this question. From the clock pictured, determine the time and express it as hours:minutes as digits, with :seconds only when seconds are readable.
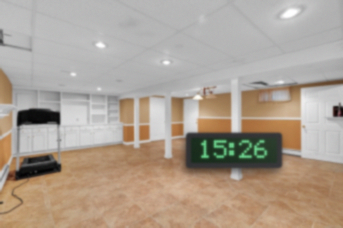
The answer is 15:26
